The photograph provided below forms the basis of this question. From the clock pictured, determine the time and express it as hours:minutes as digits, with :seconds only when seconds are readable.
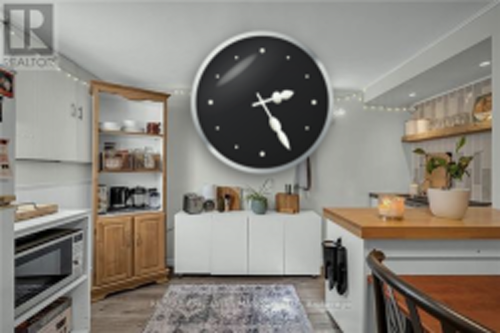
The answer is 2:25
